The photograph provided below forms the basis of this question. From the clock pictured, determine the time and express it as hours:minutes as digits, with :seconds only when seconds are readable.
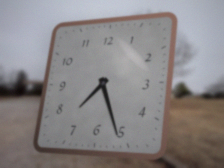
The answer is 7:26
